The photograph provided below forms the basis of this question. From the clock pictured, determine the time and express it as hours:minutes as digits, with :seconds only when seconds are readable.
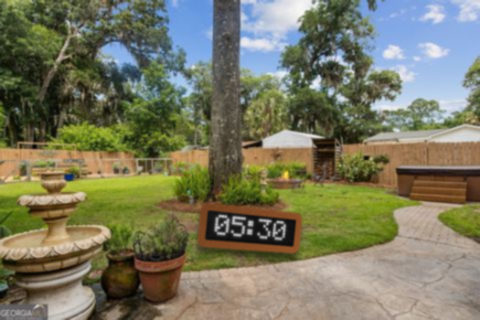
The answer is 5:30
